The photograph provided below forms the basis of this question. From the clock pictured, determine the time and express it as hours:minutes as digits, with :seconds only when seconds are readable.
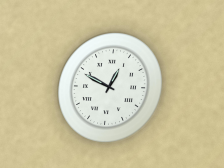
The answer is 12:49
